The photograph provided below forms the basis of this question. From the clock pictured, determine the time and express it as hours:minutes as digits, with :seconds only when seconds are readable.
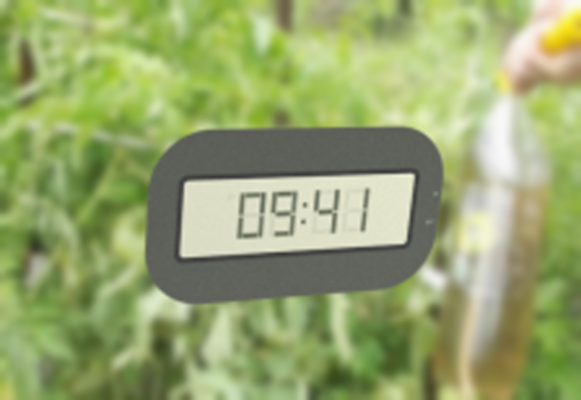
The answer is 9:41
